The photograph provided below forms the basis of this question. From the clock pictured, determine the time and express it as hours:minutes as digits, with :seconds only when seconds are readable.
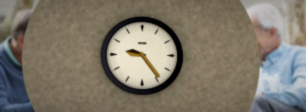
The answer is 9:24
